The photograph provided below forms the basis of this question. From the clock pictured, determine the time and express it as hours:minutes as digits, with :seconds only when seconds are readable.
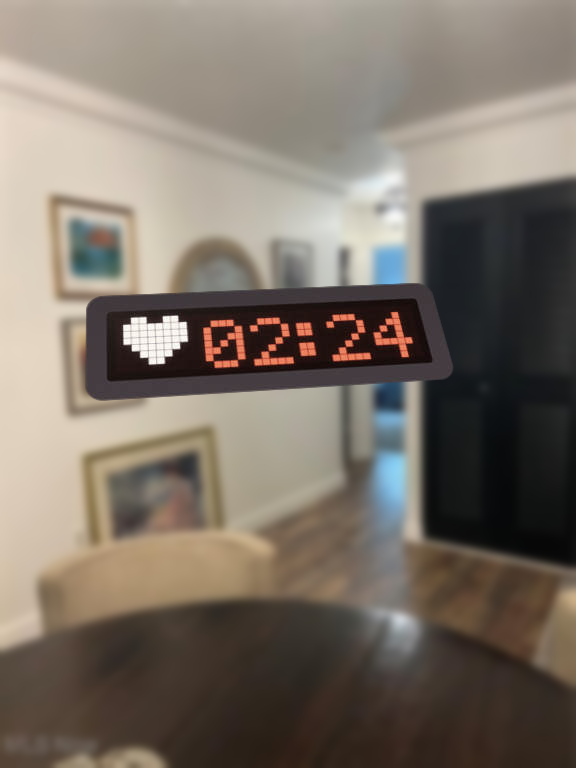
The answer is 2:24
